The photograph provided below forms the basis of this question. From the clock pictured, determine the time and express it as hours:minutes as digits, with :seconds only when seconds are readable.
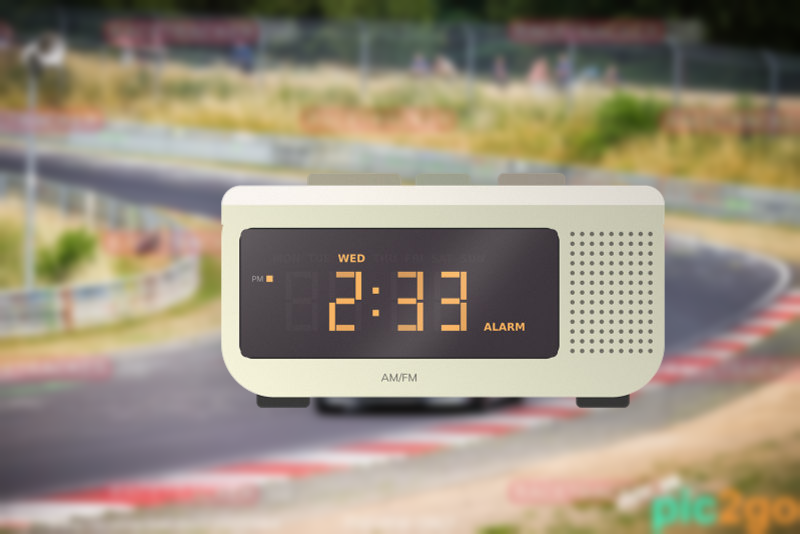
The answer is 2:33
